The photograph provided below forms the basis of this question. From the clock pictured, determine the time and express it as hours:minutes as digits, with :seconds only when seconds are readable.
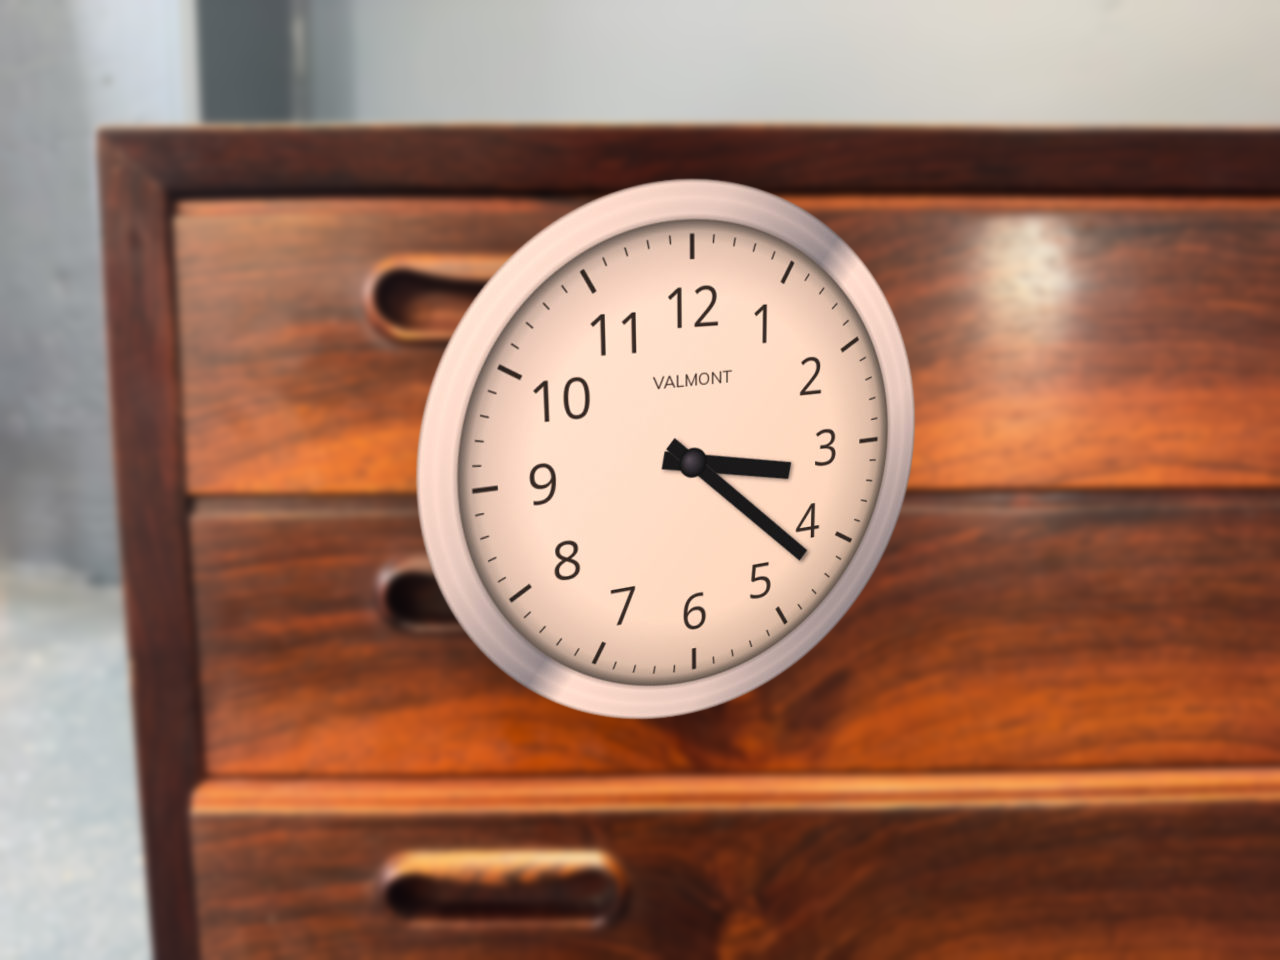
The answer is 3:22
